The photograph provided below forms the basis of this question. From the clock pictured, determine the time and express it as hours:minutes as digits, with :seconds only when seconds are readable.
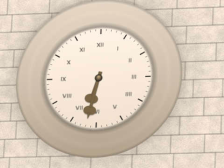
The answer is 6:32
